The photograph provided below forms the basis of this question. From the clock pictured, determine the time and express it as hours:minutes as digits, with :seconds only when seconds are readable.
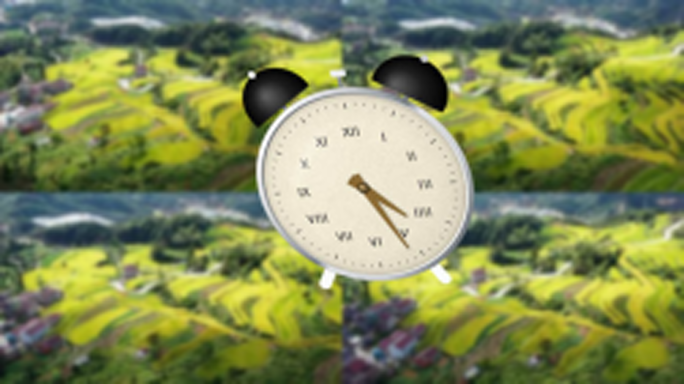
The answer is 4:26
